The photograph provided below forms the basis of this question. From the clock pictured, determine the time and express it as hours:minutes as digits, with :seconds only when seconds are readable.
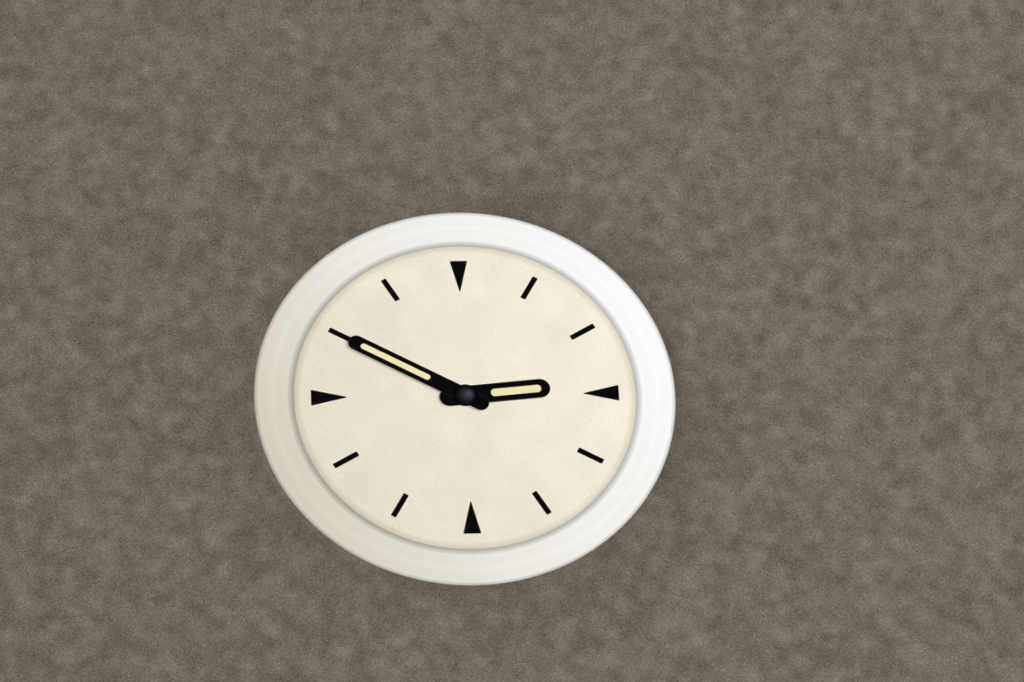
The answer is 2:50
